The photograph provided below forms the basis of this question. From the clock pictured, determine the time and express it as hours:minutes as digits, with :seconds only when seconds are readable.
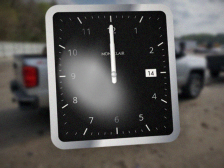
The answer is 12:00
